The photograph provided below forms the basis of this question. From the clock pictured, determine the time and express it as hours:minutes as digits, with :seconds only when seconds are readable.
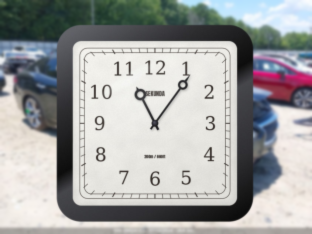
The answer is 11:06
